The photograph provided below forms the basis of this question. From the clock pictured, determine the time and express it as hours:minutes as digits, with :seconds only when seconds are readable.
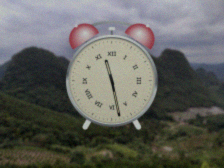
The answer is 11:28
